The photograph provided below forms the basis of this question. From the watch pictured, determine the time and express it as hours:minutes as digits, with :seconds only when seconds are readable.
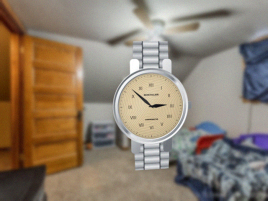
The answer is 2:52
